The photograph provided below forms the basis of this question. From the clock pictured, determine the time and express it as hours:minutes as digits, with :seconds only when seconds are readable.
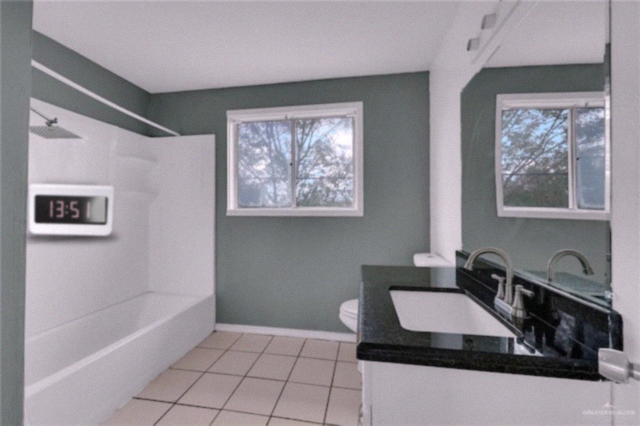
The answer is 13:51
